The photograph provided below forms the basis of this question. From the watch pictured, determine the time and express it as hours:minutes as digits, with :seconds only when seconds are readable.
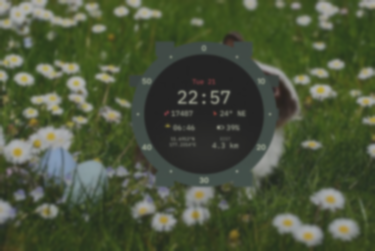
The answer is 22:57
